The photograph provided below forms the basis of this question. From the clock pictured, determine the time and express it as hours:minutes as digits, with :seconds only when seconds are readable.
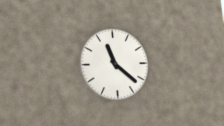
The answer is 11:22
